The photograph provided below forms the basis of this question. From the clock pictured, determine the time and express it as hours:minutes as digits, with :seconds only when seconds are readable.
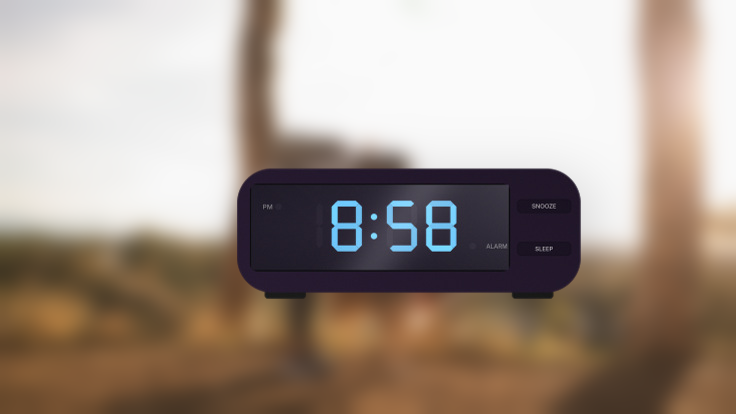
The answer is 8:58
